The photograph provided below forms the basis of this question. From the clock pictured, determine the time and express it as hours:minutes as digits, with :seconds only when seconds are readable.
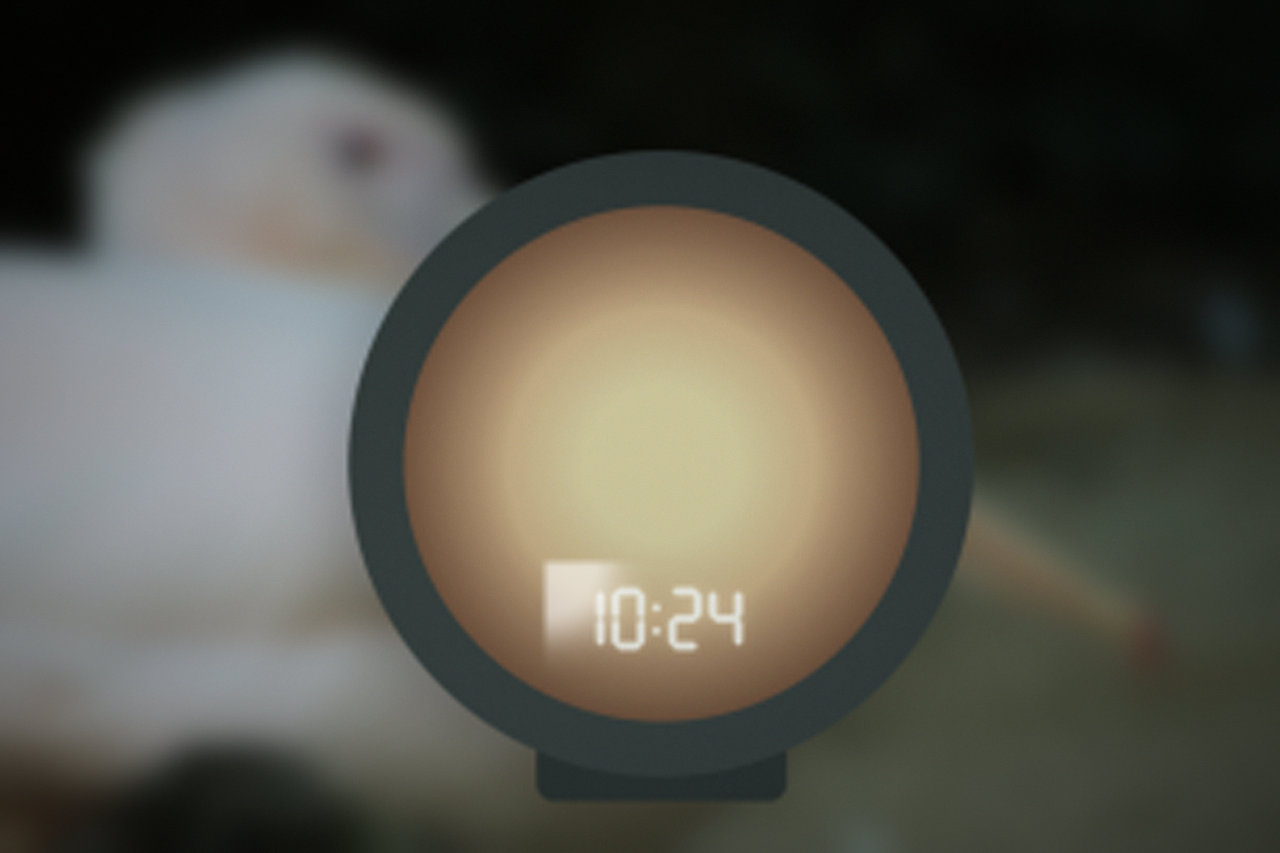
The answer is 10:24
